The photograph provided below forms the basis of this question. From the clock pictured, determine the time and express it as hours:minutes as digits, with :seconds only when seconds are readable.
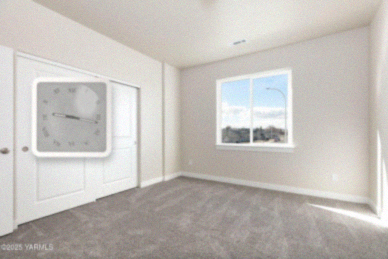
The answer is 9:17
